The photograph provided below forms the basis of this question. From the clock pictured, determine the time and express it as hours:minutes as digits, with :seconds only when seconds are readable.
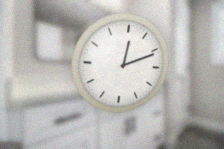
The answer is 12:11
